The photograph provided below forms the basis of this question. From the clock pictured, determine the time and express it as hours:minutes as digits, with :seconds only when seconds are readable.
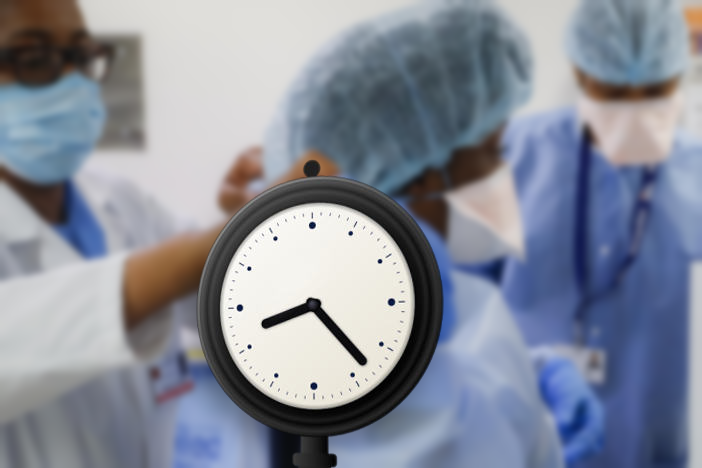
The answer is 8:23
